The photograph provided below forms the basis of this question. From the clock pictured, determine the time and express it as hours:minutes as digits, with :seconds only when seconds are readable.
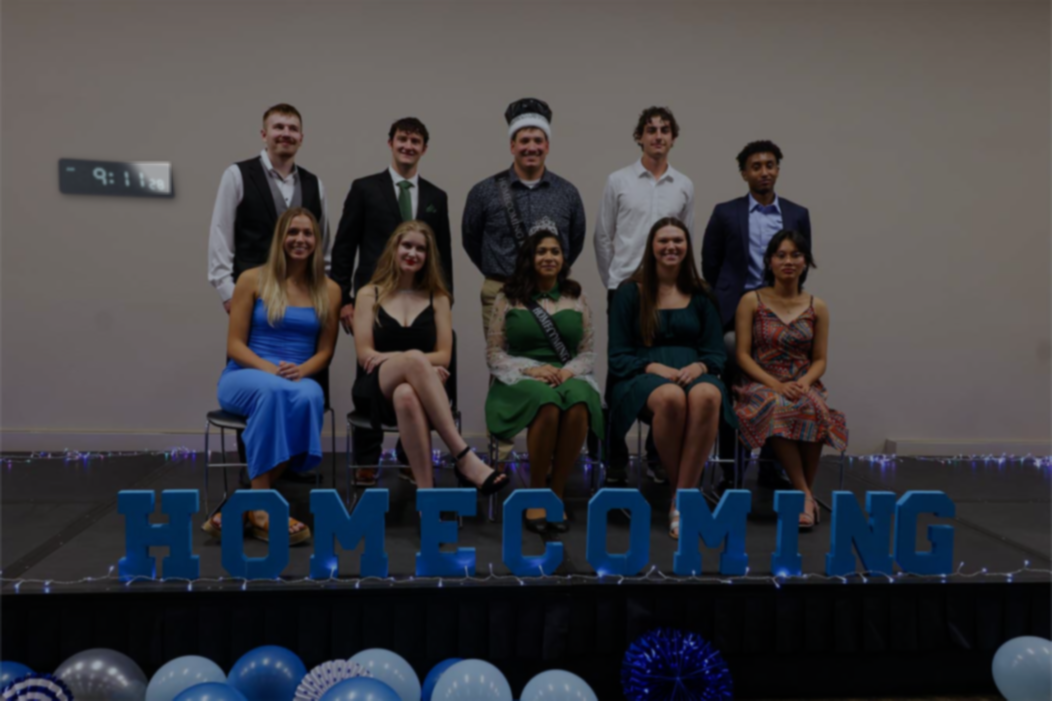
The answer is 9:11
